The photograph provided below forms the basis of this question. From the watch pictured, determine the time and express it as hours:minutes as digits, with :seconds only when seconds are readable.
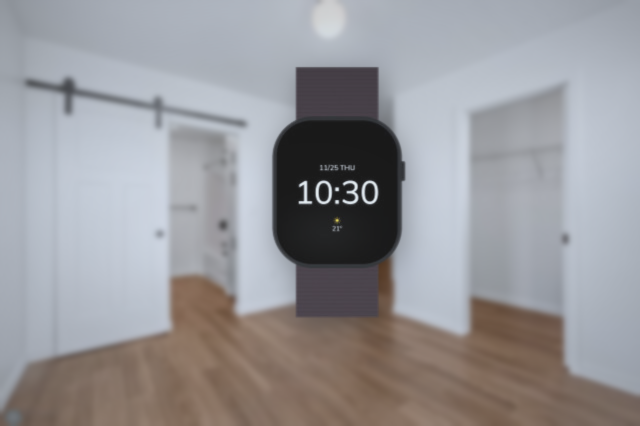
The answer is 10:30
